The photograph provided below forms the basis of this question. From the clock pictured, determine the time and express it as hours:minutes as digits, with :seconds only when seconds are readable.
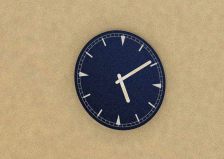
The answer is 5:09
